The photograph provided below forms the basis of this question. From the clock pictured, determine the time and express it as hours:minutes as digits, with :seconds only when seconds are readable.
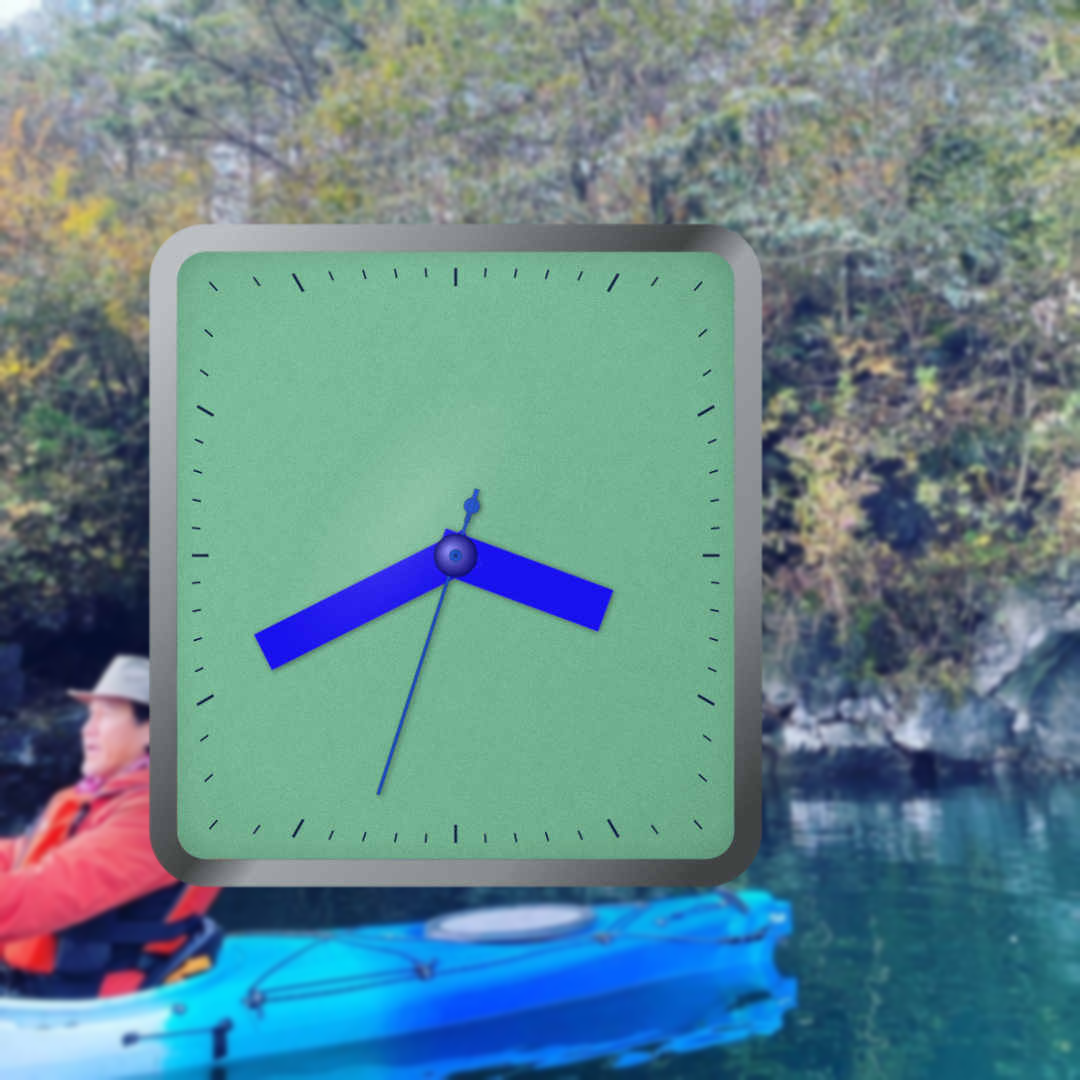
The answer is 3:40:33
